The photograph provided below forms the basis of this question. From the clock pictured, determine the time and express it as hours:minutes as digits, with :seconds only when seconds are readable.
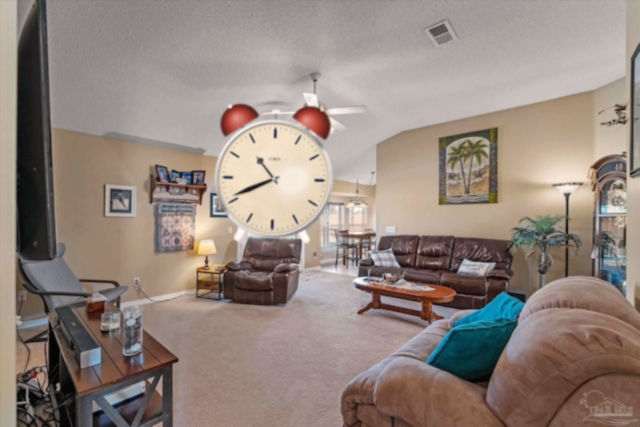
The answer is 10:41
